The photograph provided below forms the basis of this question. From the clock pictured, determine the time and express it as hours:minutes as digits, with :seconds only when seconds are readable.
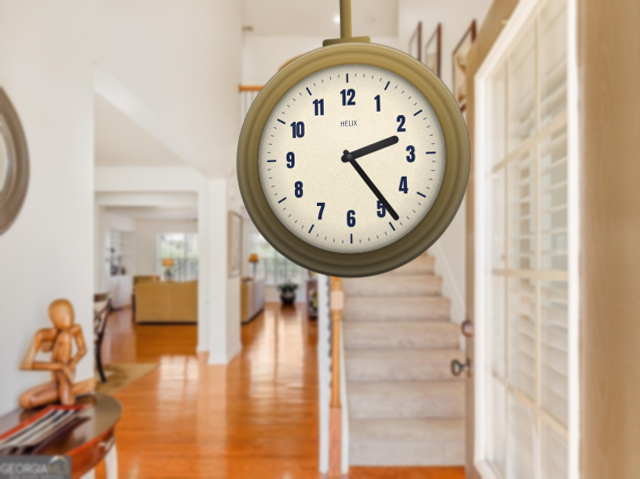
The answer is 2:24
